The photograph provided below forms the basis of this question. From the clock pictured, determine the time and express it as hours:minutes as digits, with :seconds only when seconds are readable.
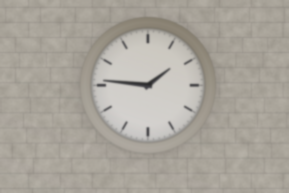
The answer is 1:46
